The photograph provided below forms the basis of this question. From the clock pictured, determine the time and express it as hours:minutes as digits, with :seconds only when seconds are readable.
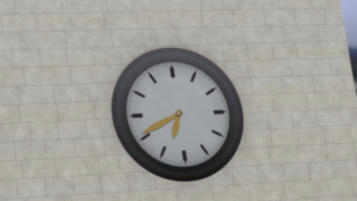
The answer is 6:41
